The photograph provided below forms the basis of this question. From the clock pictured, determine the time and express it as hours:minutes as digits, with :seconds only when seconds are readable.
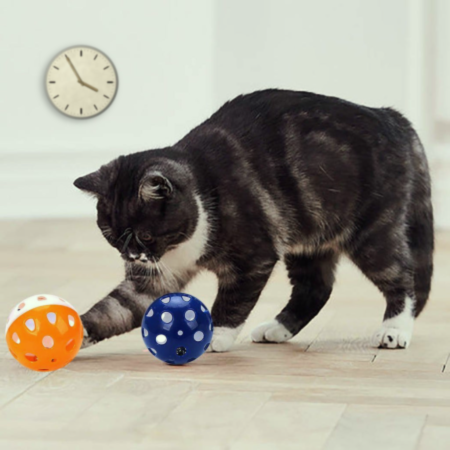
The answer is 3:55
